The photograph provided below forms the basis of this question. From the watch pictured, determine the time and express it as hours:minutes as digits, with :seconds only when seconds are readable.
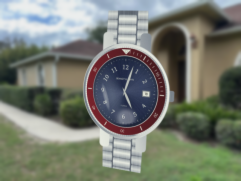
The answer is 5:03
